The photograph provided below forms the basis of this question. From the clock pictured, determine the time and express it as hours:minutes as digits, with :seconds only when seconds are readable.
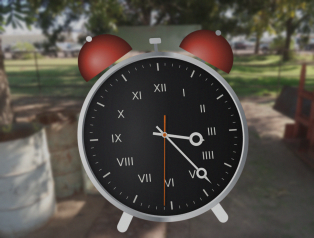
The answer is 3:23:31
